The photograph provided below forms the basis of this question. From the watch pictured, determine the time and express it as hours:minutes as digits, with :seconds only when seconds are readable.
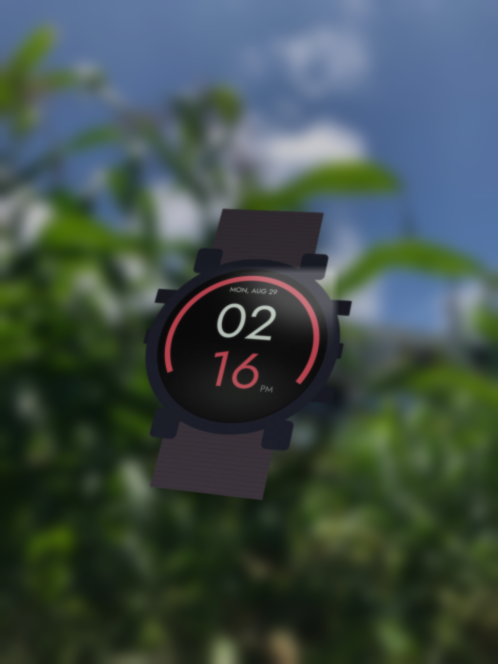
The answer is 2:16
